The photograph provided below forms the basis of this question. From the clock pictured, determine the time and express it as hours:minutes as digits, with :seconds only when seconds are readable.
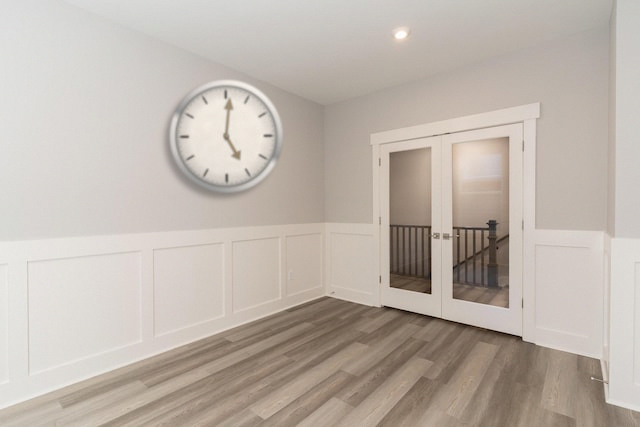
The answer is 5:01
